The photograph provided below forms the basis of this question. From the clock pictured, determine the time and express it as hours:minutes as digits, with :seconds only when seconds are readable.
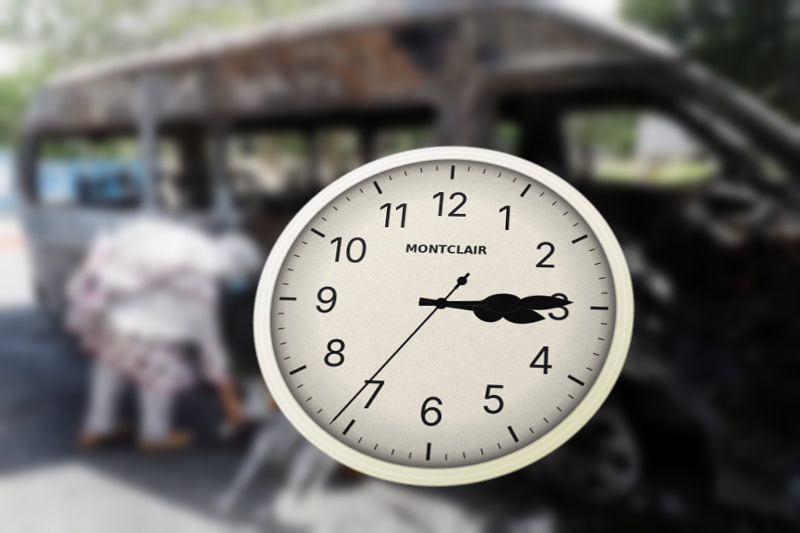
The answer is 3:14:36
